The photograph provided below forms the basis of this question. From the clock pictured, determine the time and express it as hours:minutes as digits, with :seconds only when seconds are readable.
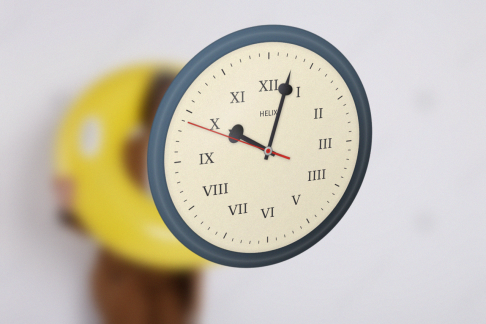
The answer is 10:02:49
